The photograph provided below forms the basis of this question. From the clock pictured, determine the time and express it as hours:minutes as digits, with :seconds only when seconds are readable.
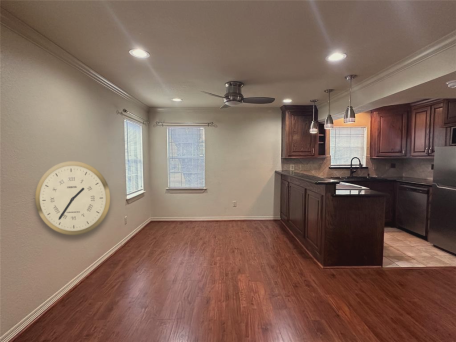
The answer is 1:36
